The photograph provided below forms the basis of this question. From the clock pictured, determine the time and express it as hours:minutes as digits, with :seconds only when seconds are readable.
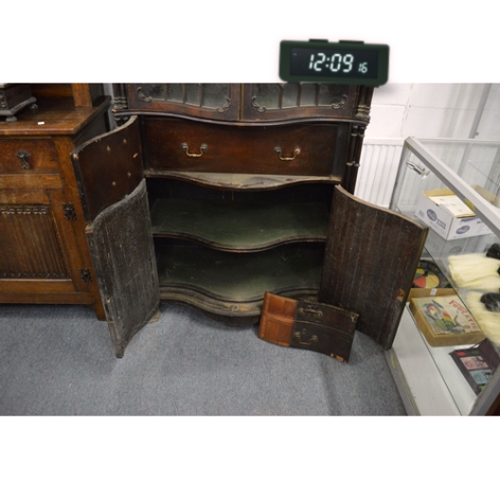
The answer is 12:09:16
